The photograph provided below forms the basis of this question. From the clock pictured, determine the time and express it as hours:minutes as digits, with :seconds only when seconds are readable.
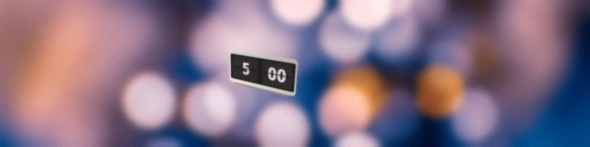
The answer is 5:00
